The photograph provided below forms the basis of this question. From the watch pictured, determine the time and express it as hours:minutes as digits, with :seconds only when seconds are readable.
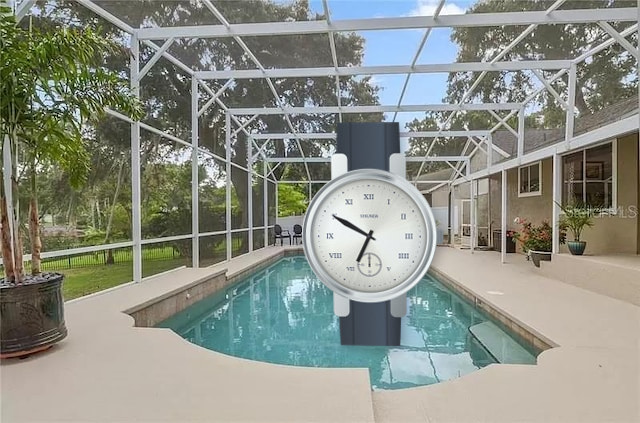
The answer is 6:50
